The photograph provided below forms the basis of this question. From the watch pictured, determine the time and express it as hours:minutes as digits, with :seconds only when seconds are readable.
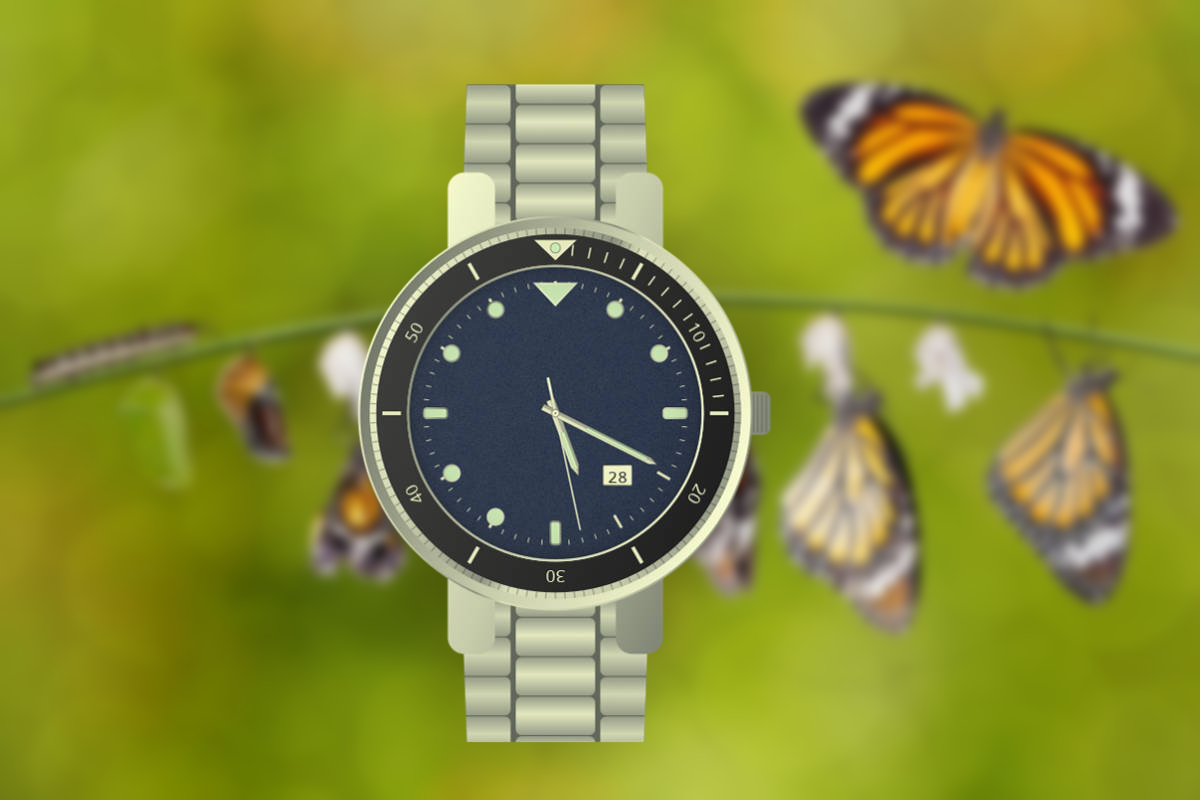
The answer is 5:19:28
